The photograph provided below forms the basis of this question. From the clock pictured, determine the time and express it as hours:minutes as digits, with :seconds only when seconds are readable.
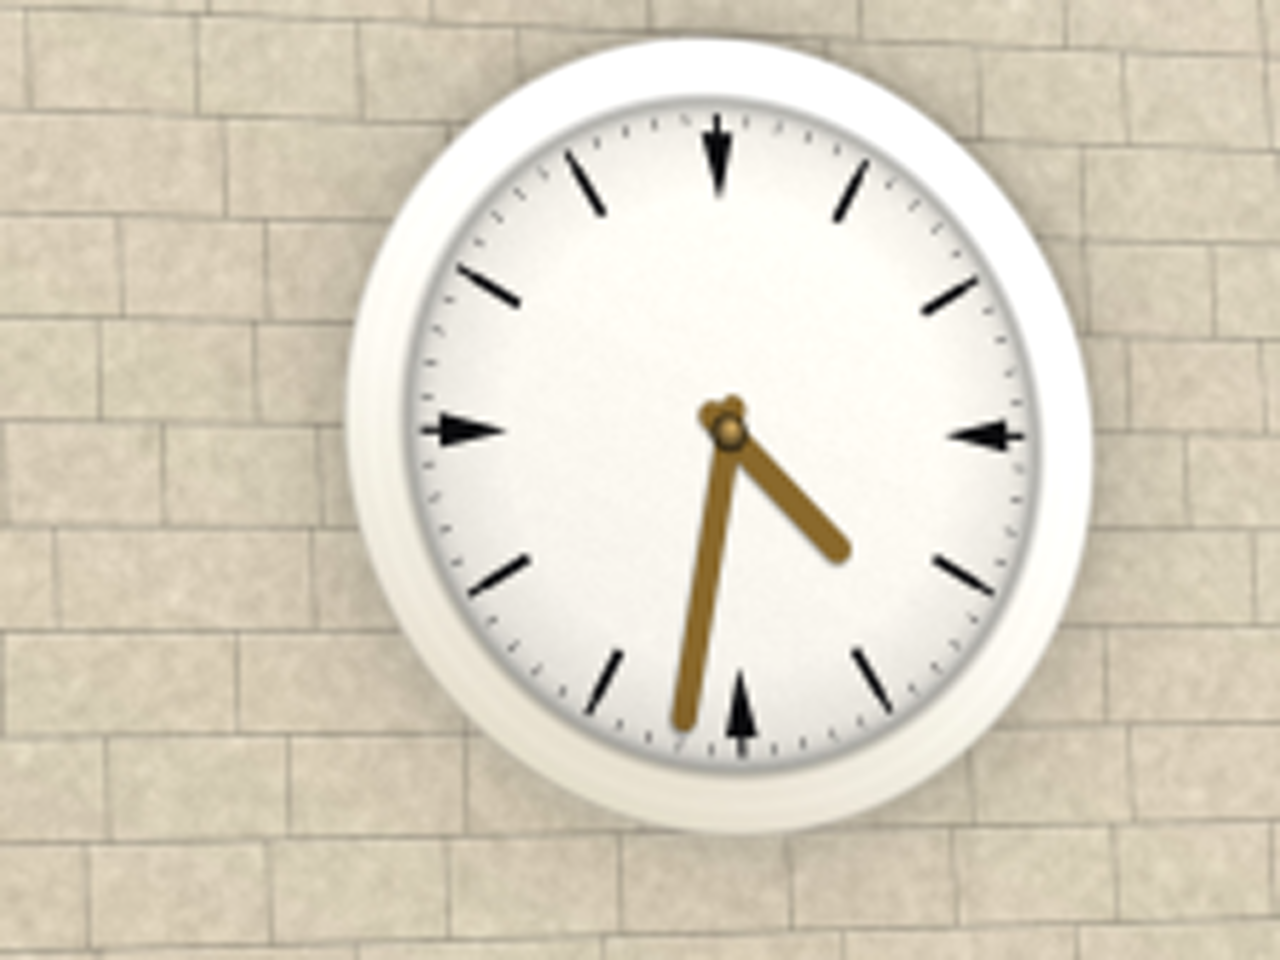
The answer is 4:32
